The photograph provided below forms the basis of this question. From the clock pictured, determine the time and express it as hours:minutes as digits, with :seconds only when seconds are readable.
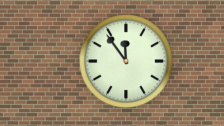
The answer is 11:54
